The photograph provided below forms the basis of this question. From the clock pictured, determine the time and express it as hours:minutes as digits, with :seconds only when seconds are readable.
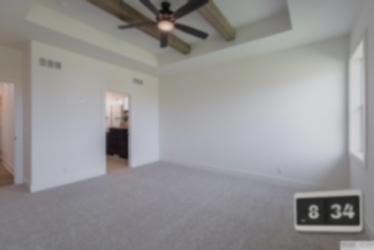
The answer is 8:34
